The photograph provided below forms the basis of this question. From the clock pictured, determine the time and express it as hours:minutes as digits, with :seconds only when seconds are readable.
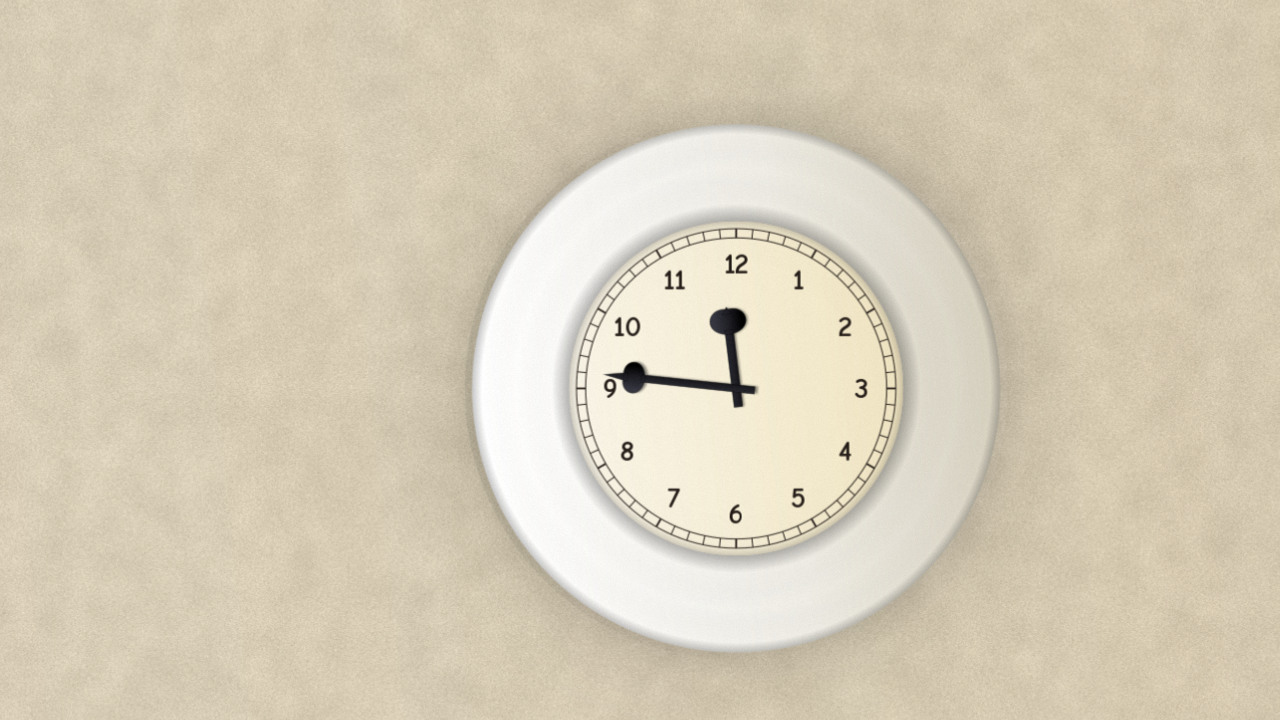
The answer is 11:46
